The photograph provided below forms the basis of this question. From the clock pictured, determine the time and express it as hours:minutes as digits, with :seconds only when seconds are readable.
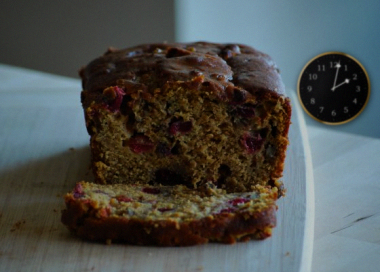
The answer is 2:02
